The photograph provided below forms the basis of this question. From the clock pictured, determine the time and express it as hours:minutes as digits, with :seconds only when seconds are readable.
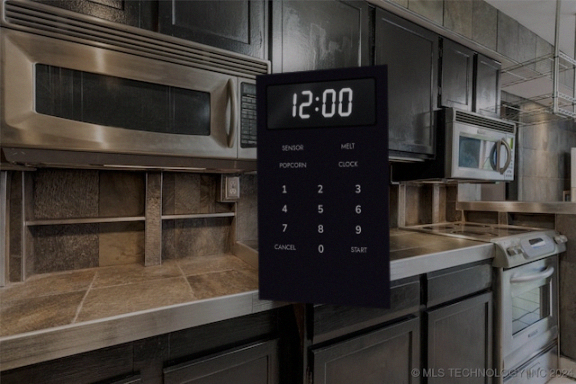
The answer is 12:00
